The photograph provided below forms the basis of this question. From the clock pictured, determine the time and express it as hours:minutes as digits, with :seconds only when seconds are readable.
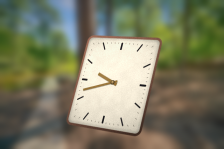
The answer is 9:42
